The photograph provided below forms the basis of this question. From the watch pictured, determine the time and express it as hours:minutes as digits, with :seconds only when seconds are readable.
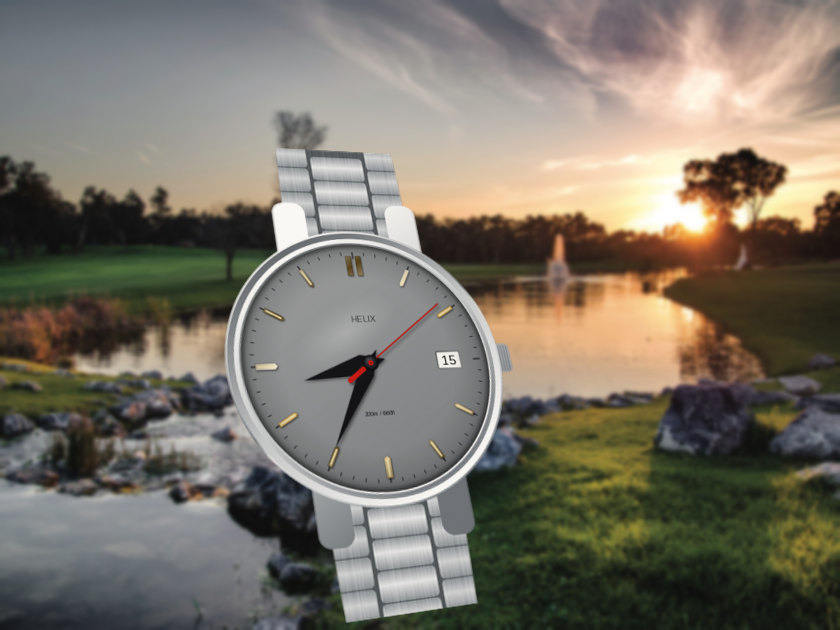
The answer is 8:35:09
